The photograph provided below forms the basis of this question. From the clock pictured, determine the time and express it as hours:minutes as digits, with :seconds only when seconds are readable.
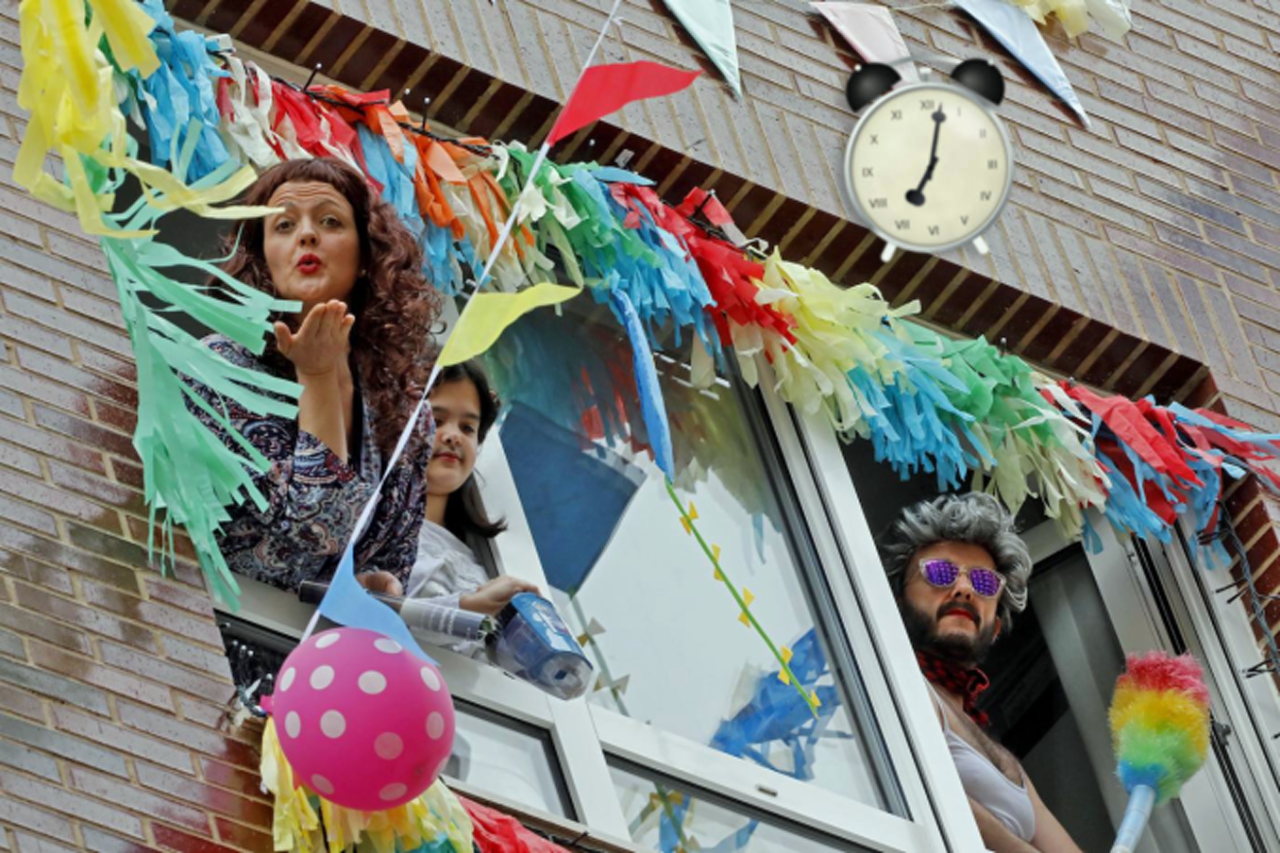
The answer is 7:02
